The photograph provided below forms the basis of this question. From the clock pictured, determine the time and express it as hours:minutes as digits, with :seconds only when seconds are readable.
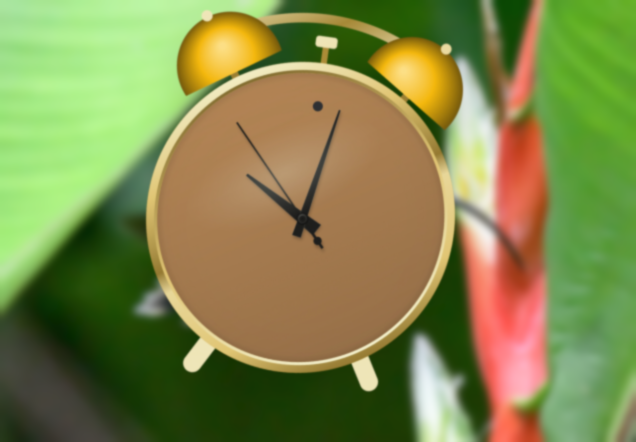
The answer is 10:01:53
